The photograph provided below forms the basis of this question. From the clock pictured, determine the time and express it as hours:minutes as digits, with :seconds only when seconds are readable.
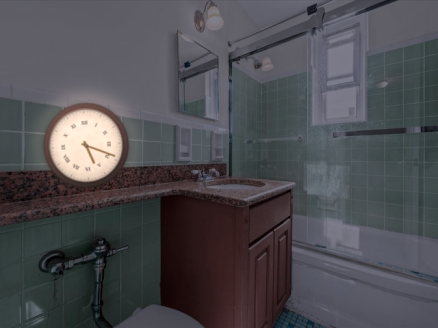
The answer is 5:19
